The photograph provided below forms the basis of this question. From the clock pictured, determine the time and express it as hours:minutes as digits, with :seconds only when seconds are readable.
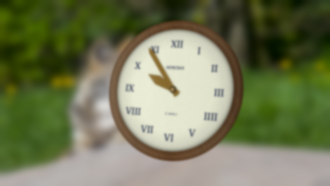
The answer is 9:54
